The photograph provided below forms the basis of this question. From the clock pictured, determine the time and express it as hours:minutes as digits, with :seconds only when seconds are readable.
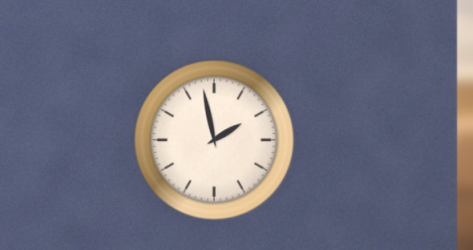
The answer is 1:58
